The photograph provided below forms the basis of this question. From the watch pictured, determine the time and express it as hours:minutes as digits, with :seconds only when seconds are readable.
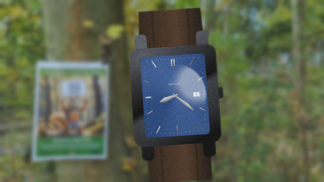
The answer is 8:22
